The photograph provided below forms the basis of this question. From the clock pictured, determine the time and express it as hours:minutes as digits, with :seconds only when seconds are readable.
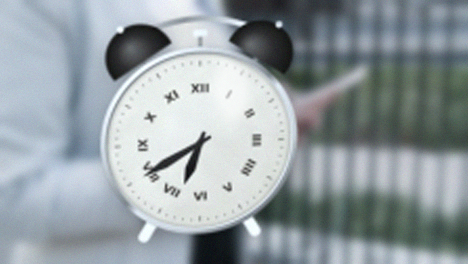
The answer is 6:40
